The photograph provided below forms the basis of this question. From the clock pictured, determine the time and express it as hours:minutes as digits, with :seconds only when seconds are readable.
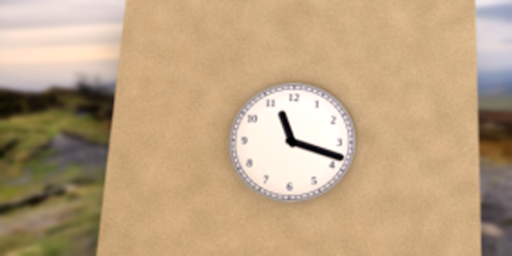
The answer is 11:18
